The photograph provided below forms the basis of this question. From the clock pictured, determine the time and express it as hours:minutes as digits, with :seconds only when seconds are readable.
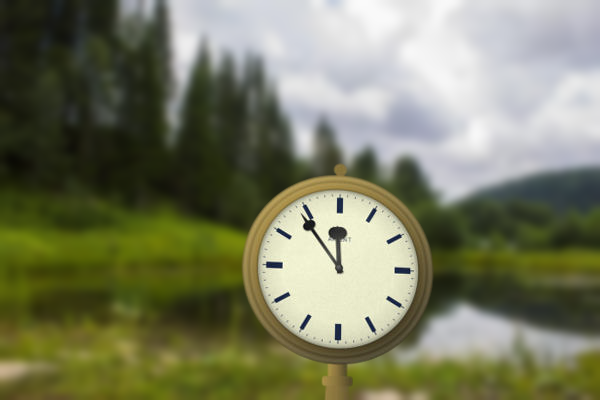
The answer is 11:54
